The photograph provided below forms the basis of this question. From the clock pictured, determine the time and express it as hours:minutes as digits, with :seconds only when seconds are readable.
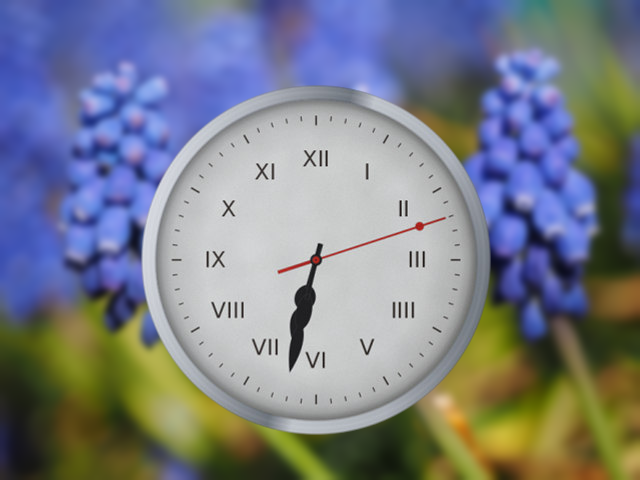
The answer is 6:32:12
